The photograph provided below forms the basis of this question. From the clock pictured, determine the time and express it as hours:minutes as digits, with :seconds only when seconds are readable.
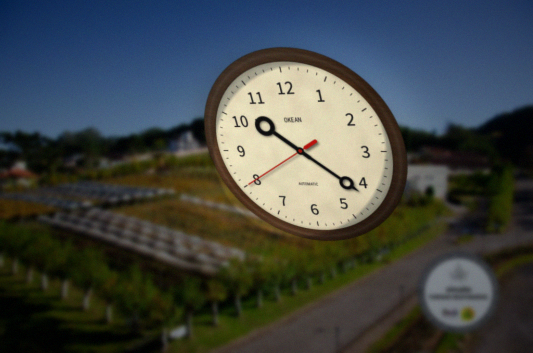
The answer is 10:21:40
